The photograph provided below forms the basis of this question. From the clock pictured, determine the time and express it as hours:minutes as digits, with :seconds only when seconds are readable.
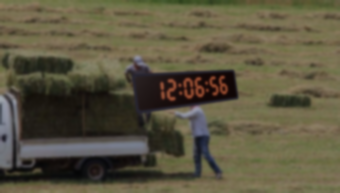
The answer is 12:06:56
